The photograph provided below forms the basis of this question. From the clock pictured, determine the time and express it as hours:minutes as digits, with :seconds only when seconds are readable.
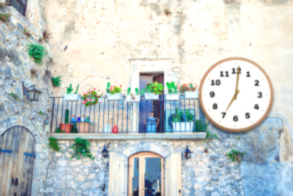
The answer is 7:01
